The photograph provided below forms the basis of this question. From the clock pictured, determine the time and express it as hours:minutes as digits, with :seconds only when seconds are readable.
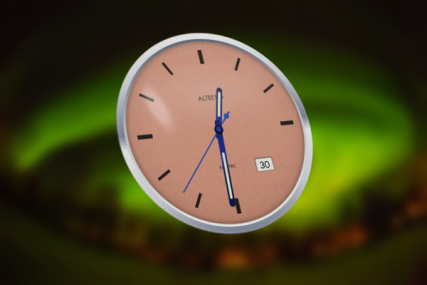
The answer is 12:30:37
